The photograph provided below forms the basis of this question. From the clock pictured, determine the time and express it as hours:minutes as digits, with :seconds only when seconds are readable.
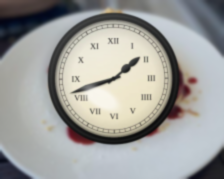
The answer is 1:42
